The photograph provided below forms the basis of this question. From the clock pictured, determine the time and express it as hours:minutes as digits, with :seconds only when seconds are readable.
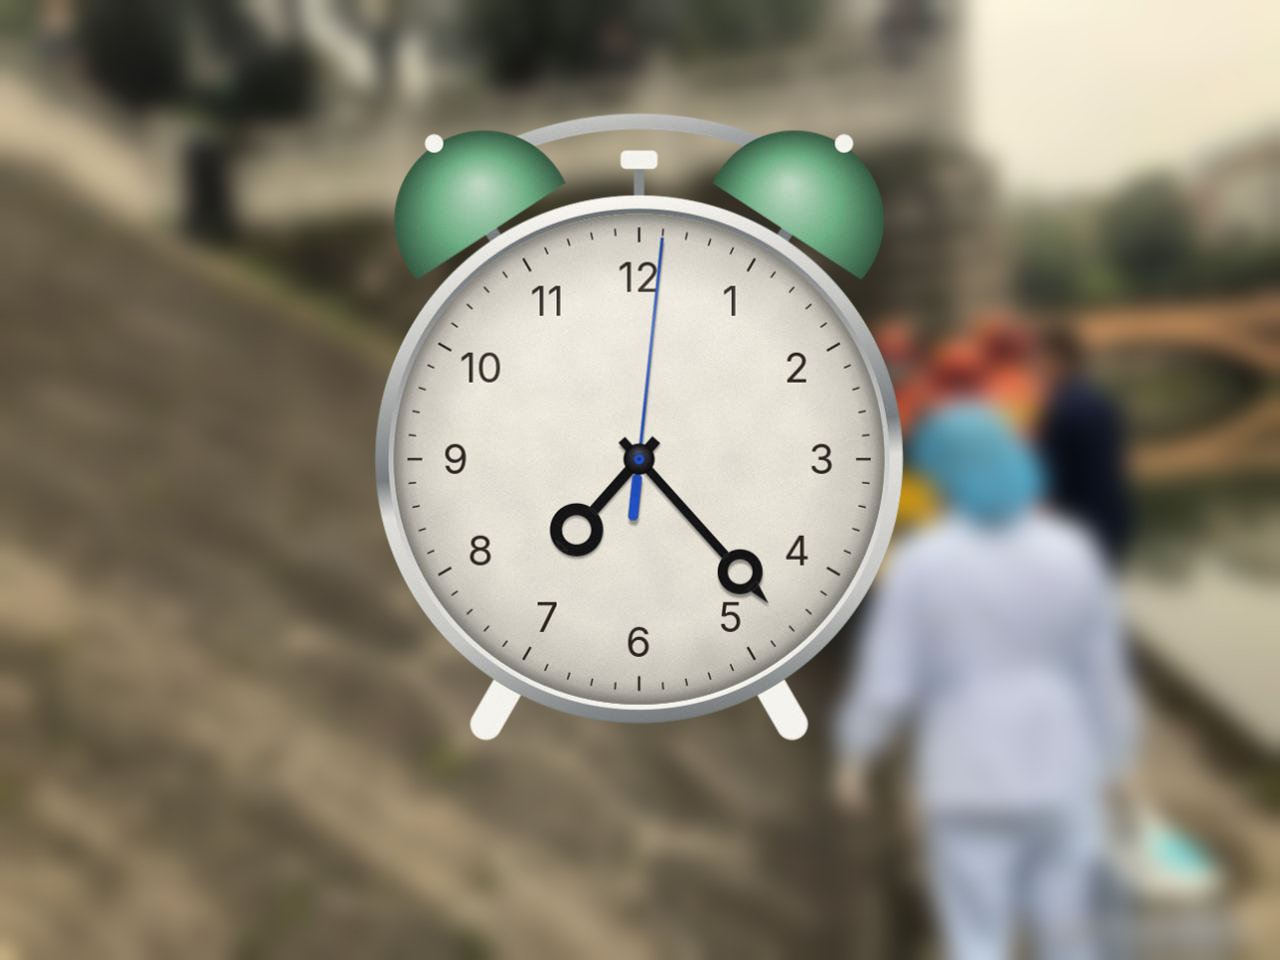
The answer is 7:23:01
